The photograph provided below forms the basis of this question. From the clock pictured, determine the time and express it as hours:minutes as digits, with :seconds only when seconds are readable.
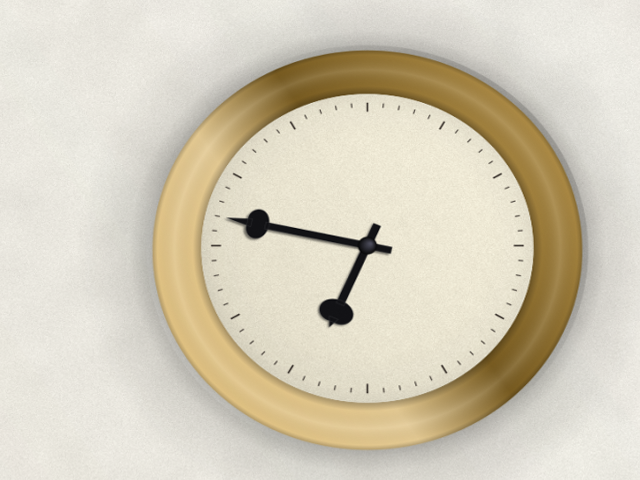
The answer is 6:47
